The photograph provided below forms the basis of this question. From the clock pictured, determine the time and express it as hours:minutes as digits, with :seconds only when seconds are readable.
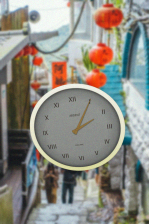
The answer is 2:05
